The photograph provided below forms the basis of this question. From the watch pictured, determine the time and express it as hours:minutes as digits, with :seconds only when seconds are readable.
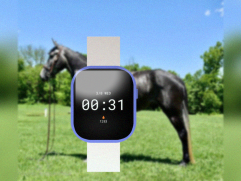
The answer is 0:31
